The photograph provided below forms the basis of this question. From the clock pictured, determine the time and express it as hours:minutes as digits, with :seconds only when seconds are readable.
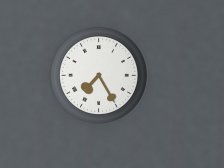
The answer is 7:25
